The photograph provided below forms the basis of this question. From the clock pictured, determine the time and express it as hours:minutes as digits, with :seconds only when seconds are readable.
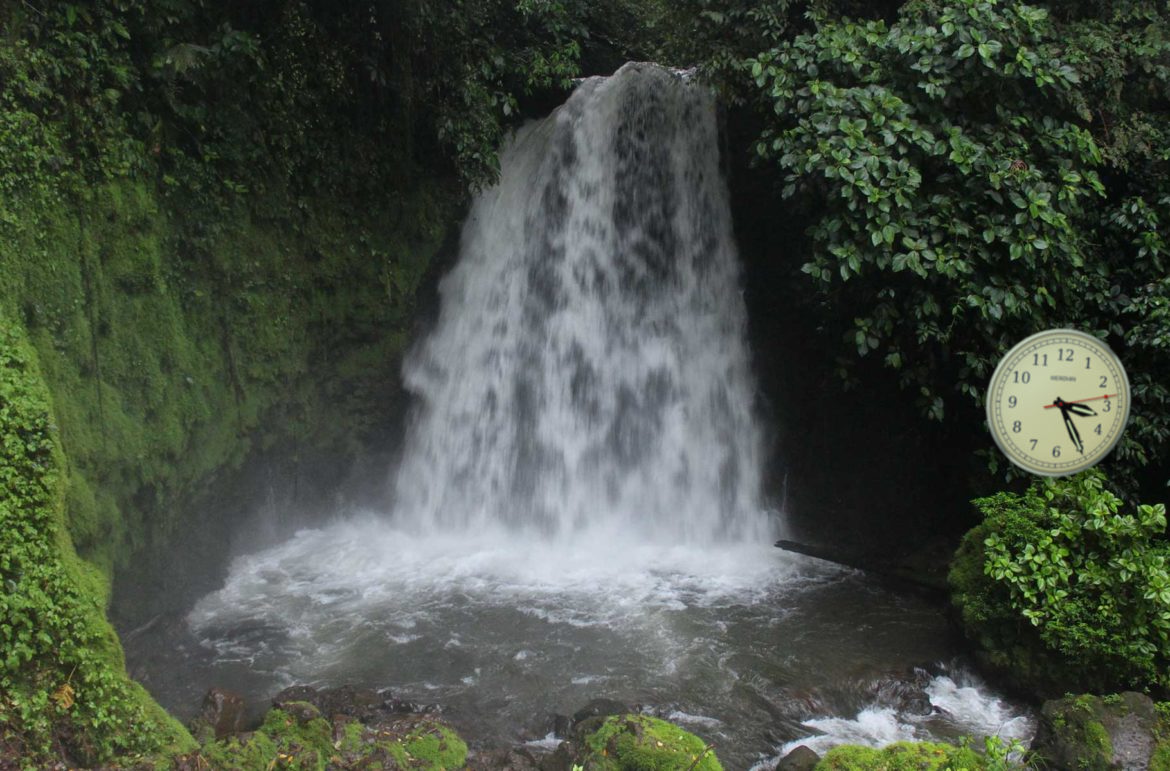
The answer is 3:25:13
